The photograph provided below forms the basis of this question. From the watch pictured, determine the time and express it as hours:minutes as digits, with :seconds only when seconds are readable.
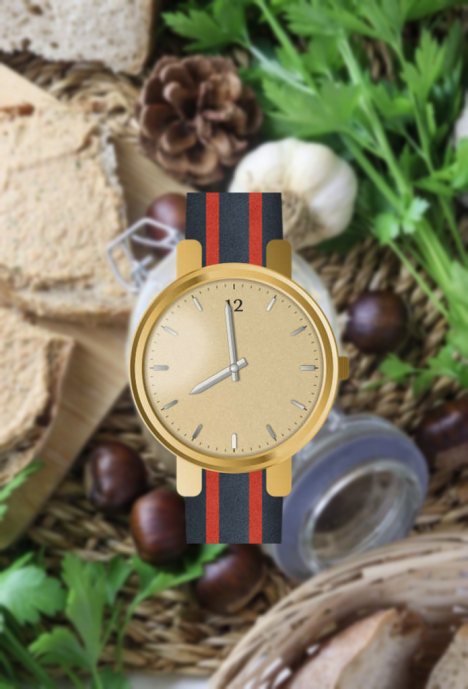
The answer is 7:59
